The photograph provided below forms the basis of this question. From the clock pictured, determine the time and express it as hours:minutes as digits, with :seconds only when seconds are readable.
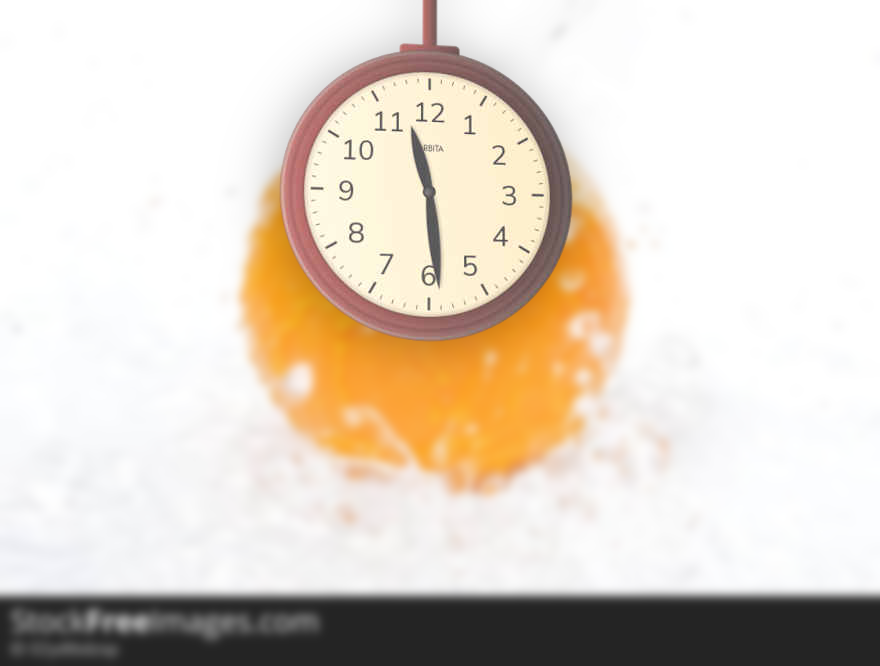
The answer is 11:29
